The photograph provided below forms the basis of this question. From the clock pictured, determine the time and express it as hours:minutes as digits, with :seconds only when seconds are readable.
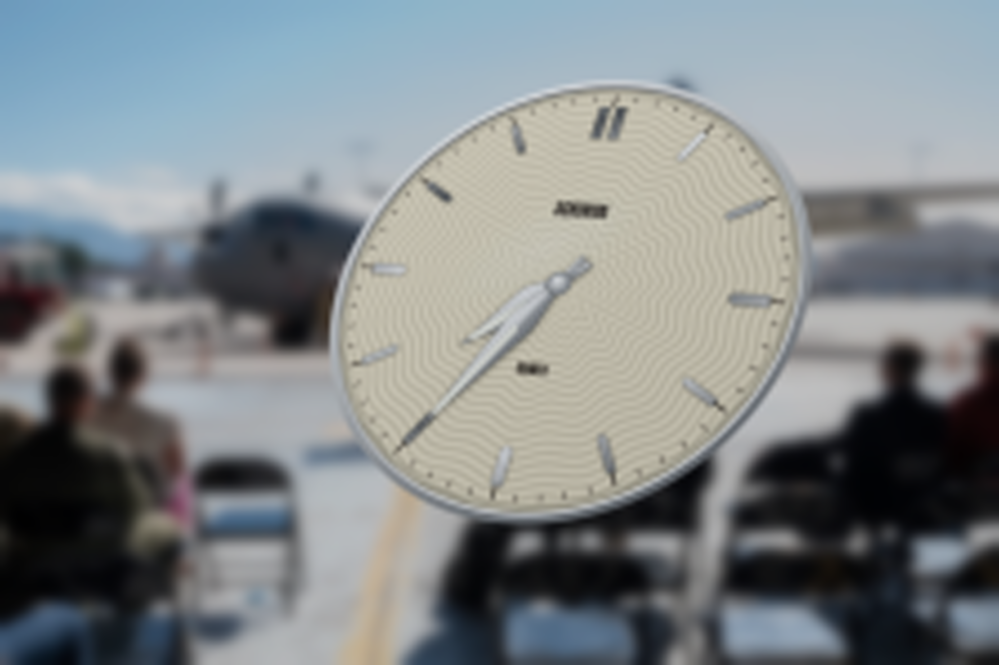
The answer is 7:35
